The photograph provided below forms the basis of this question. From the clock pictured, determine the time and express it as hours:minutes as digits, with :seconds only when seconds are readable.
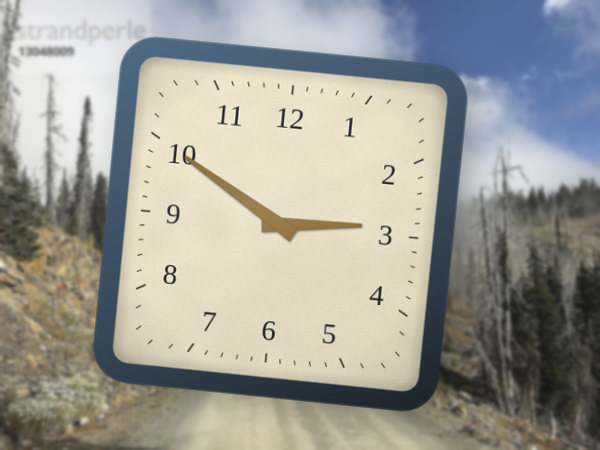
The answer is 2:50
